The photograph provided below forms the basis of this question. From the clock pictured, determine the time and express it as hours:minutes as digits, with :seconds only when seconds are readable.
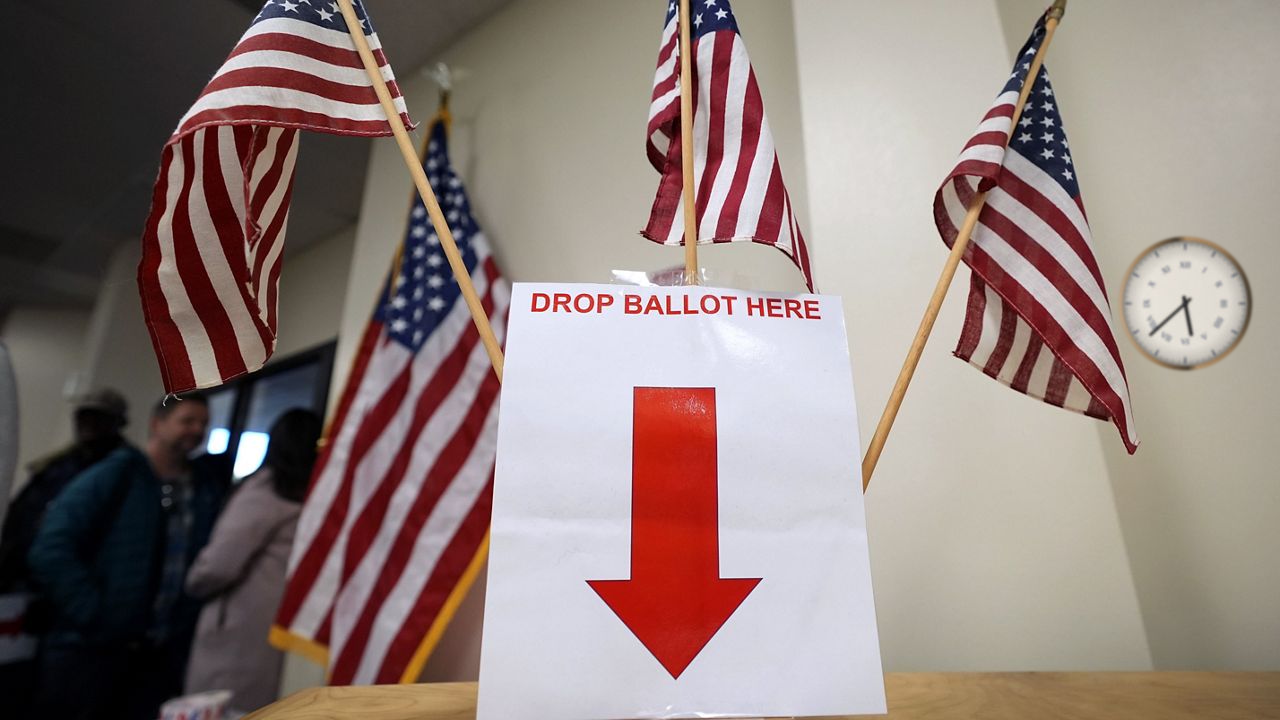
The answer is 5:38
